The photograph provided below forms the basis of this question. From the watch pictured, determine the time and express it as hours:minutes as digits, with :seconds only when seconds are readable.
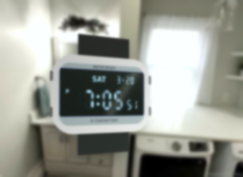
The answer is 7:05
